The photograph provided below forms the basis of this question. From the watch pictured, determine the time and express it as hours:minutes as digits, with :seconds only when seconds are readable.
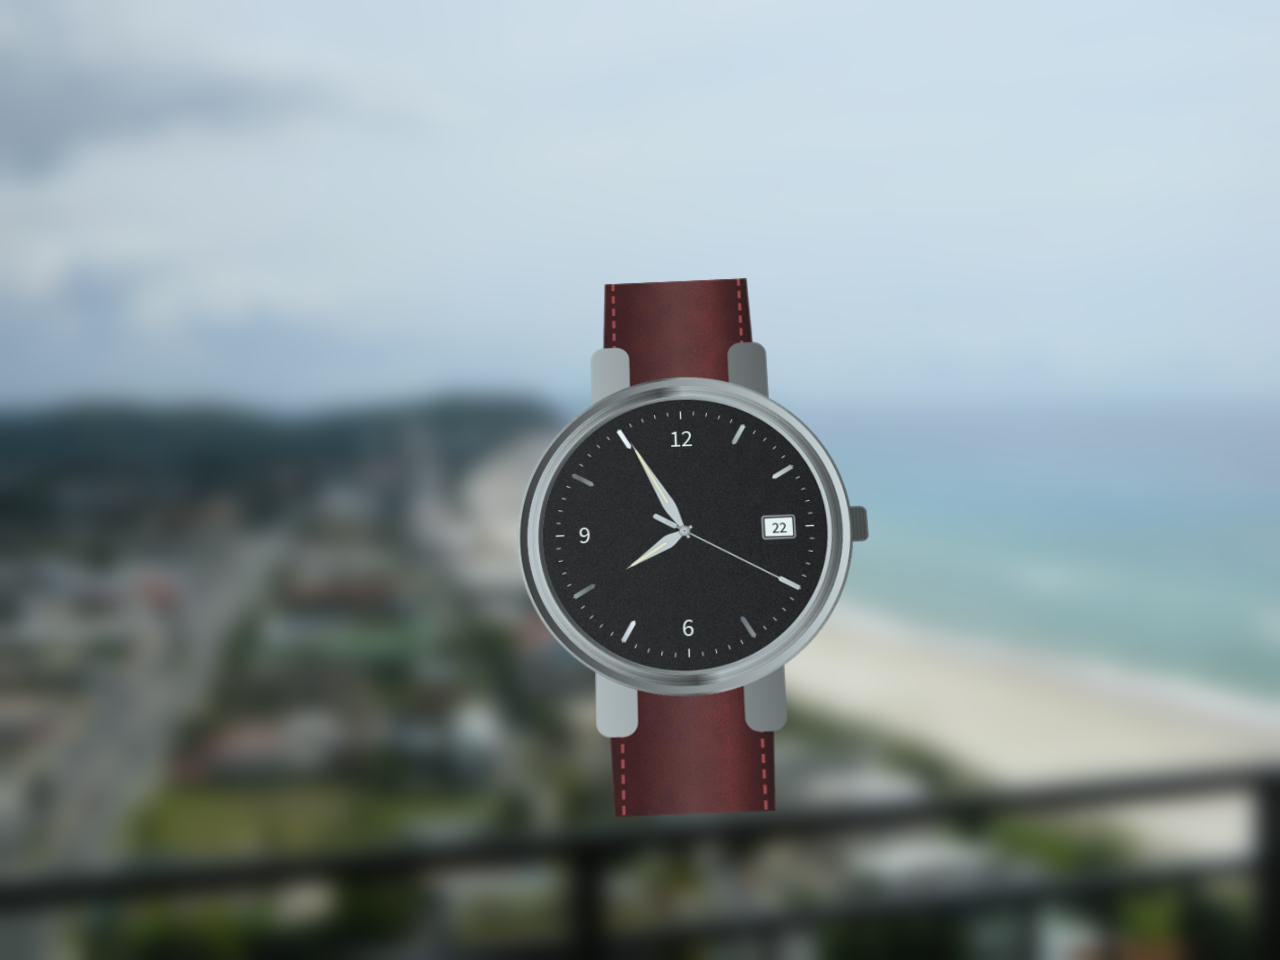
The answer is 7:55:20
